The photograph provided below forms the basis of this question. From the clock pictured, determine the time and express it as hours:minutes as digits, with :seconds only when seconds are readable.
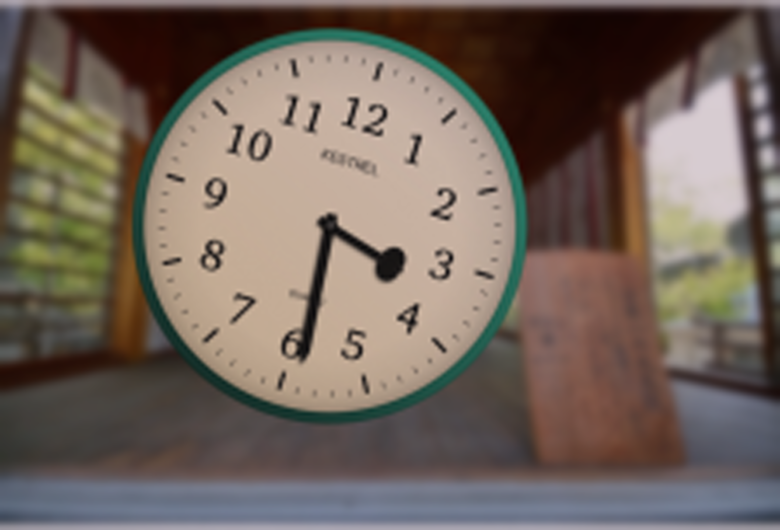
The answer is 3:29
